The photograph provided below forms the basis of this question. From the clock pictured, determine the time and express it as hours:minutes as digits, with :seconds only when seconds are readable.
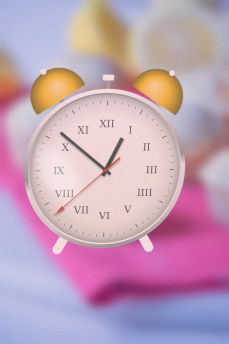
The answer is 12:51:38
